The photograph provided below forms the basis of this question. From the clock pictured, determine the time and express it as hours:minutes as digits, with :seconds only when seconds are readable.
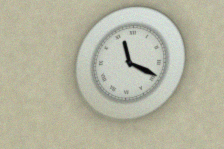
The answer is 11:19
